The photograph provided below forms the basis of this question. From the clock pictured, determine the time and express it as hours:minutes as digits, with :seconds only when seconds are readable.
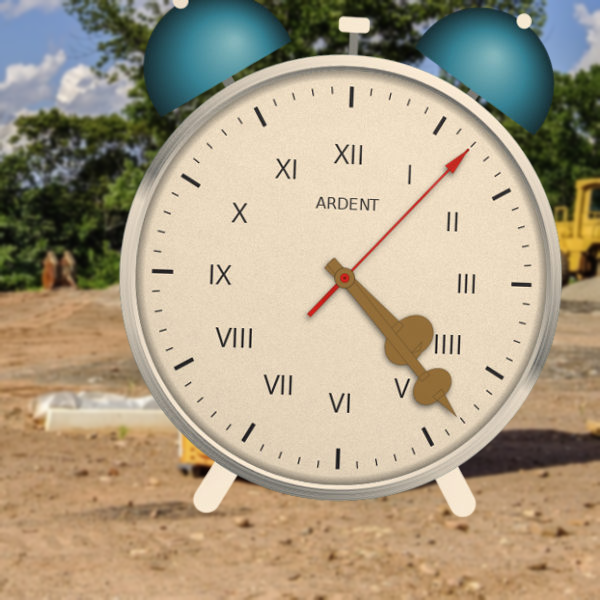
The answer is 4:23:07
